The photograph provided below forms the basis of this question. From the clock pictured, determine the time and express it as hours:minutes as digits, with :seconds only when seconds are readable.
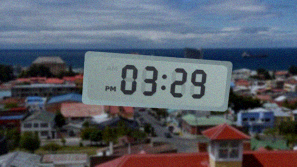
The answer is 3:29
